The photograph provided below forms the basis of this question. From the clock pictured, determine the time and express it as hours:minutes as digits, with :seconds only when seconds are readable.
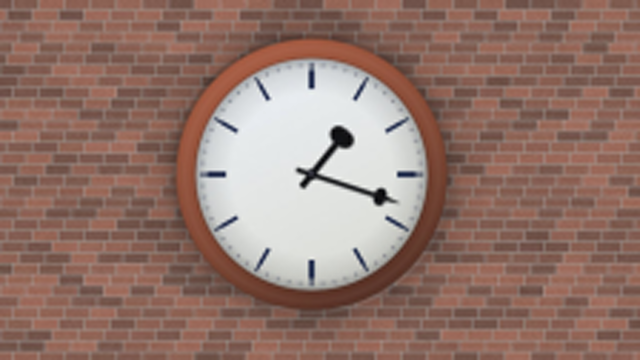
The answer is 1:18
